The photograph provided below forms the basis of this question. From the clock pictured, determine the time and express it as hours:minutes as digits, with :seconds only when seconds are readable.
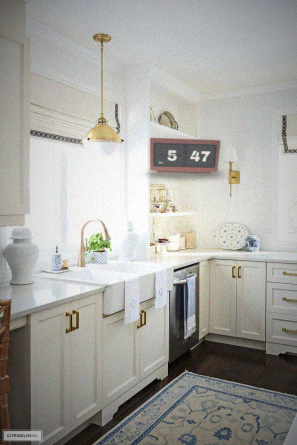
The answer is 5:47
